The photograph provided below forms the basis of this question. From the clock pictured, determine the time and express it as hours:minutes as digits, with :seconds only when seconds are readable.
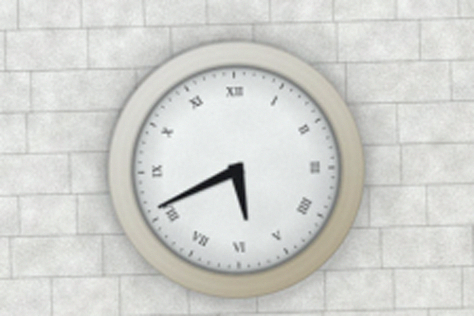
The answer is 5:41
